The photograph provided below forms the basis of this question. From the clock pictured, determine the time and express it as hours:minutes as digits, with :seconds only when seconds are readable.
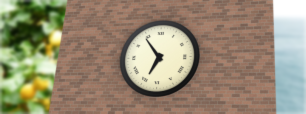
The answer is 6:54
